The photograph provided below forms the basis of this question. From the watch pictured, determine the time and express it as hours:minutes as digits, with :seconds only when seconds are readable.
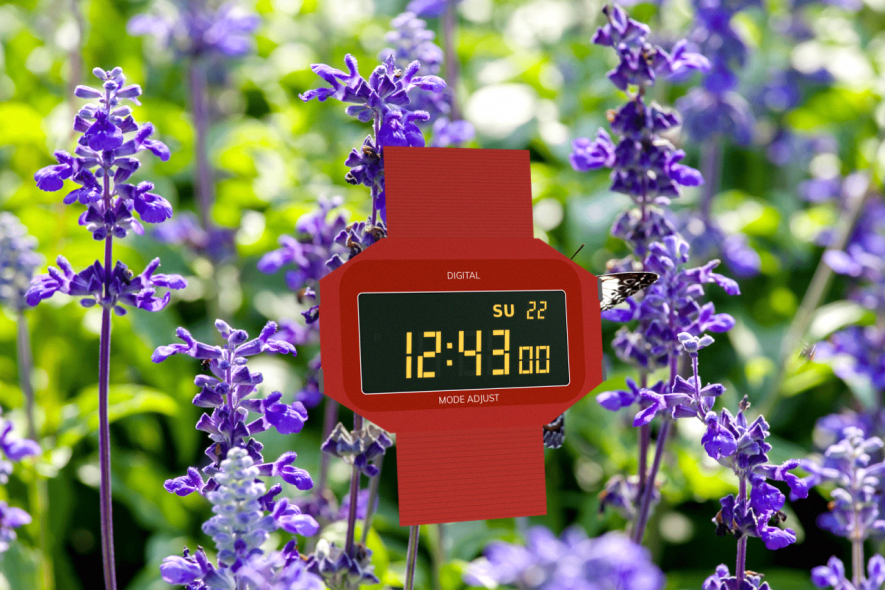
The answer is 12:43:00
